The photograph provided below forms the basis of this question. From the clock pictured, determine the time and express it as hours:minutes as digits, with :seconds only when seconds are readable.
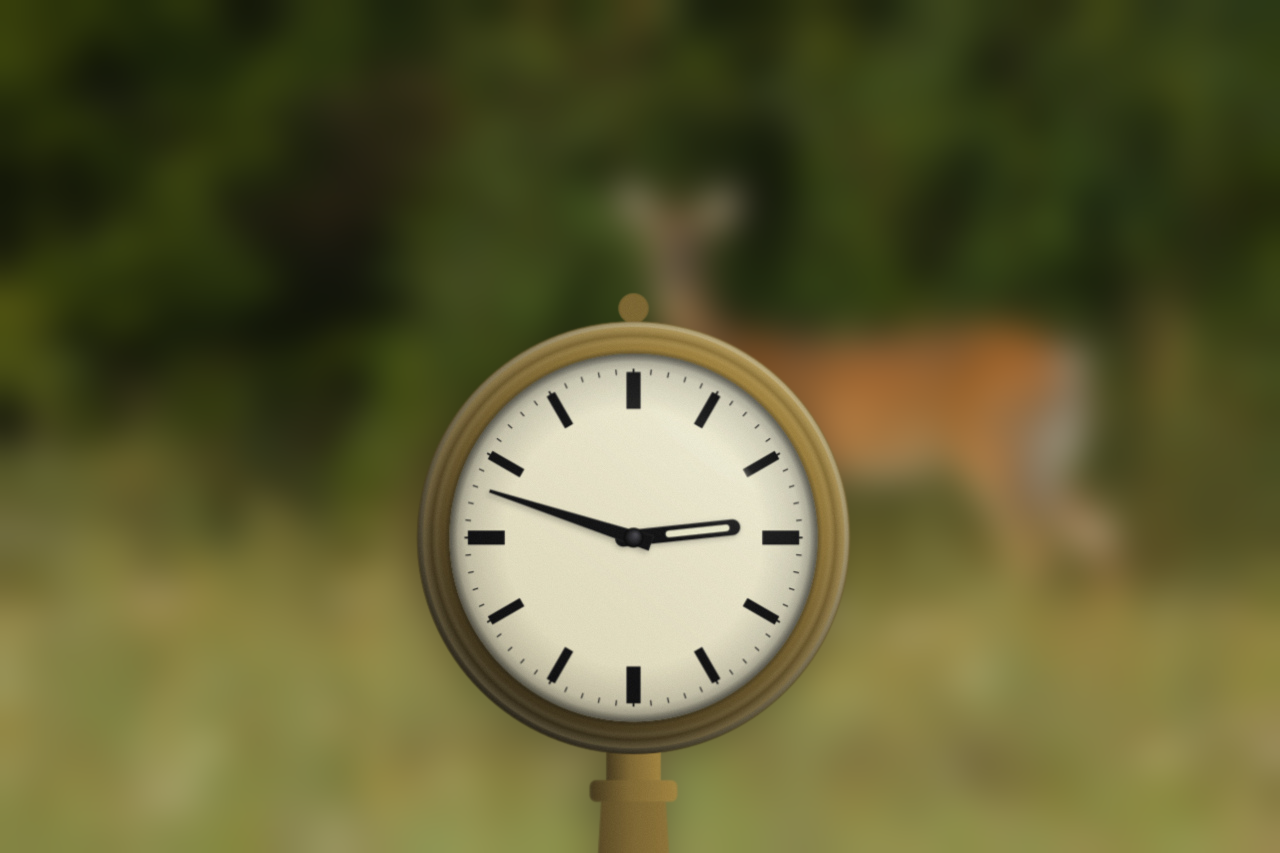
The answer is 2:48
